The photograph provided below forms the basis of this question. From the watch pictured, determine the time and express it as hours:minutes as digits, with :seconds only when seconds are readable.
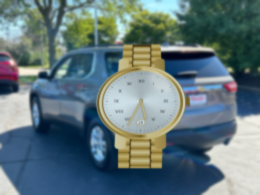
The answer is 5:34
